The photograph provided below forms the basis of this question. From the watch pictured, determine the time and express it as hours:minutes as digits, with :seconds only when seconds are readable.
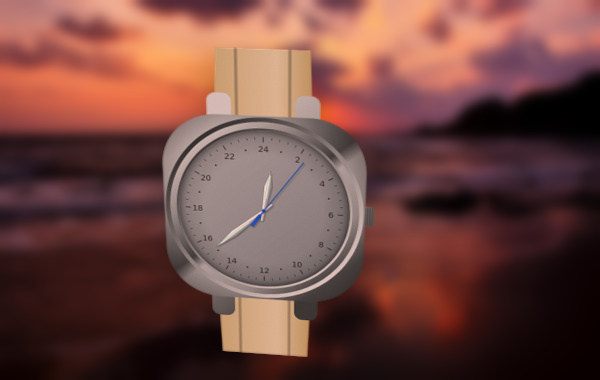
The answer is 0:38:06
